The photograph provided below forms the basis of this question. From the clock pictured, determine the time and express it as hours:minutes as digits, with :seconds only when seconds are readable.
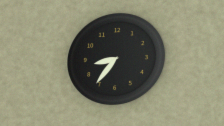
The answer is 8:36
